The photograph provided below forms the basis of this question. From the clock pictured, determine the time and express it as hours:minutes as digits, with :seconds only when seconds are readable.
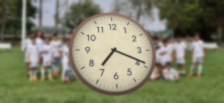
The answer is 7:19
